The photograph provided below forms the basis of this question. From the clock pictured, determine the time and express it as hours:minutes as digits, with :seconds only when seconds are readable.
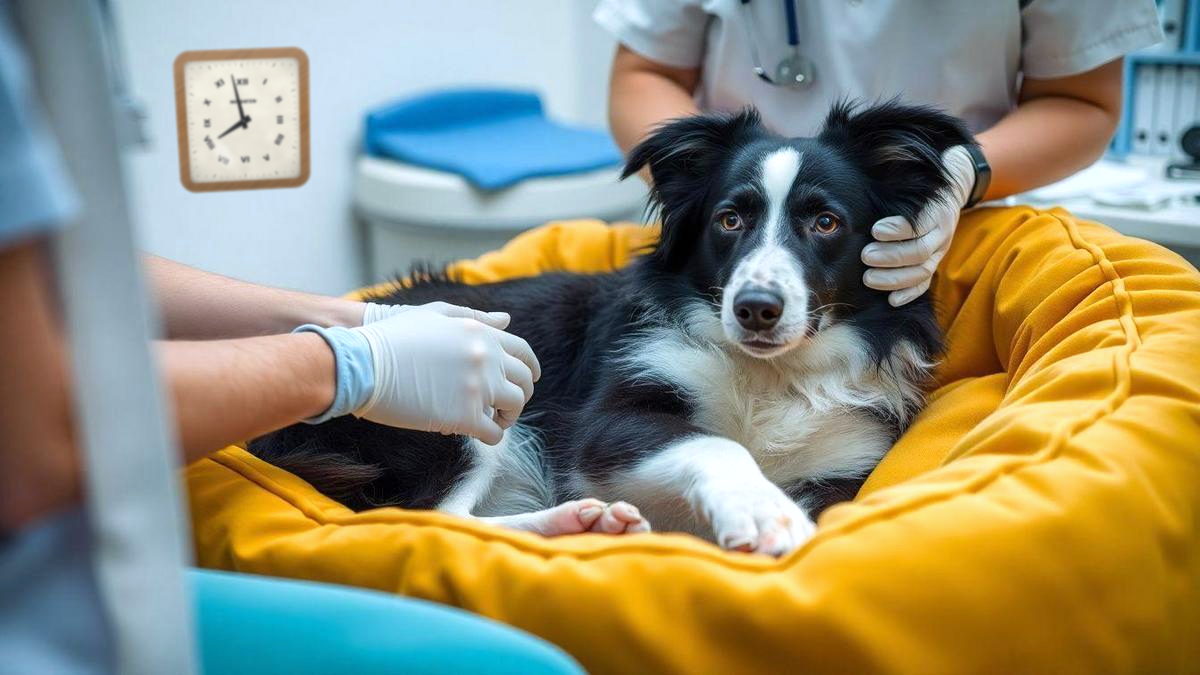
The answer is 7:58
